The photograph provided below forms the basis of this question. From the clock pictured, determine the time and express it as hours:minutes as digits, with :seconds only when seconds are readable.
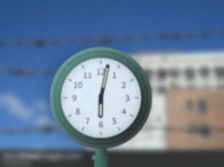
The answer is 6:02
